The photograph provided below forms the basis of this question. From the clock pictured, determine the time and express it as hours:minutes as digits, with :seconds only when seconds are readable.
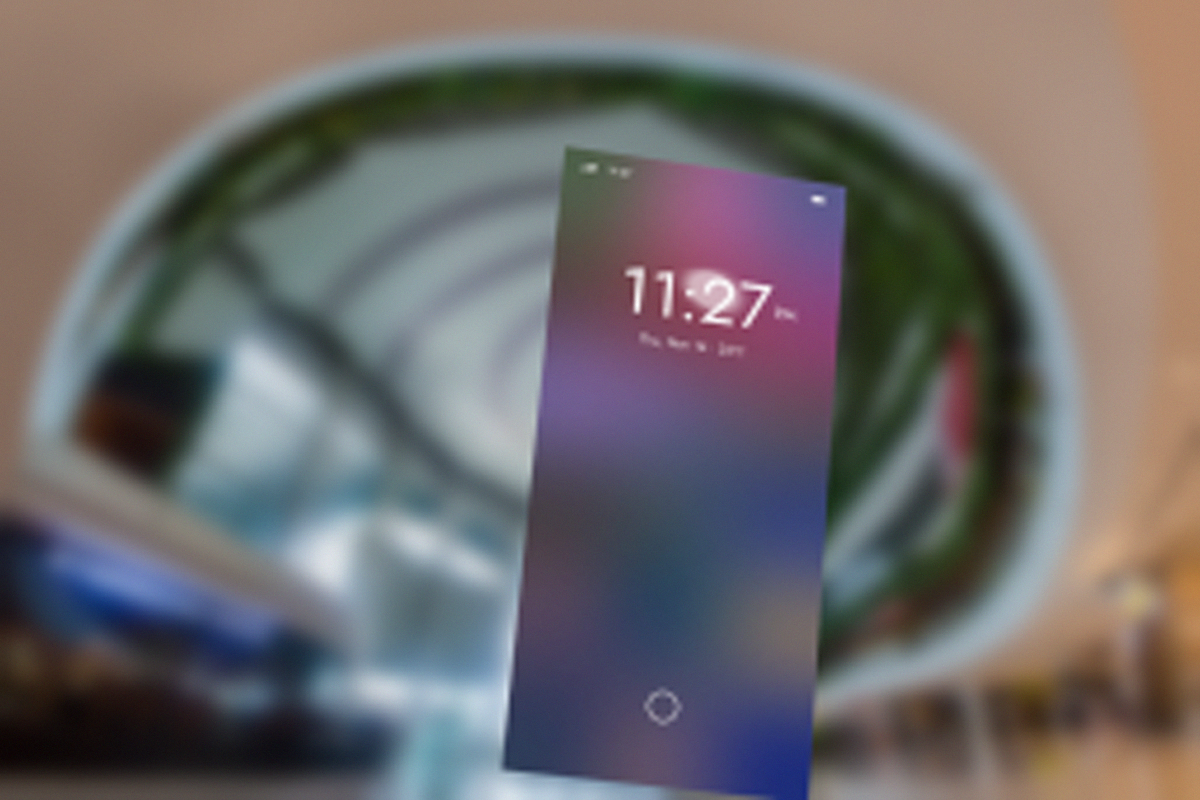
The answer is 11:27
